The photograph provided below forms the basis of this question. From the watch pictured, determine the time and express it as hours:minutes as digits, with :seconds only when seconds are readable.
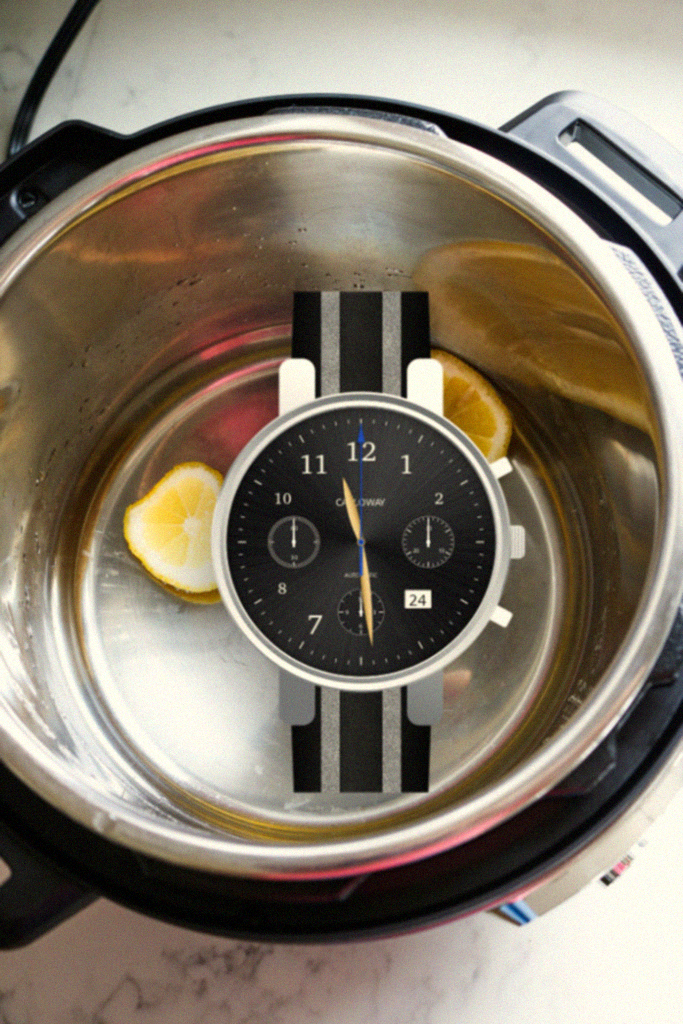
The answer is 11:29
